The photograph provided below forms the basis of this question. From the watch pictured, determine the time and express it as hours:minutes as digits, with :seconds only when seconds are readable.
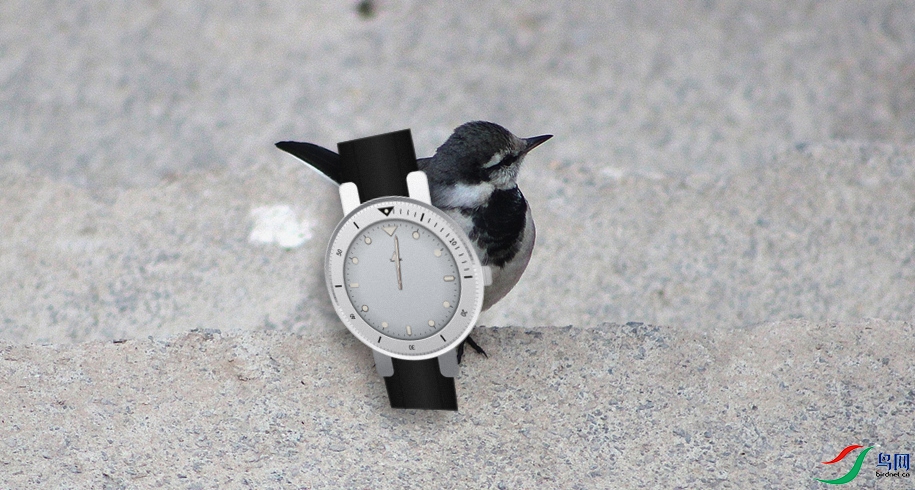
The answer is 12:01
